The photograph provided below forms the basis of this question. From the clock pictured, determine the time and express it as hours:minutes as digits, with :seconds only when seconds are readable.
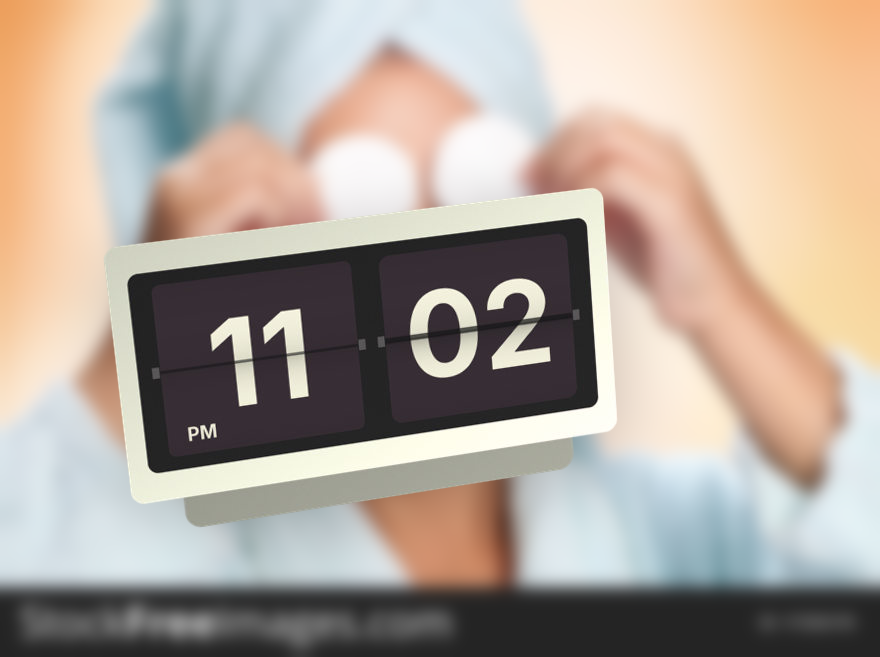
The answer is 11:02
